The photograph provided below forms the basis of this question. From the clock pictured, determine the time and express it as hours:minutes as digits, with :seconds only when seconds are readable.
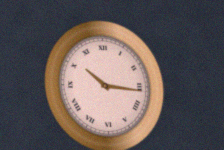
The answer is 10:16
